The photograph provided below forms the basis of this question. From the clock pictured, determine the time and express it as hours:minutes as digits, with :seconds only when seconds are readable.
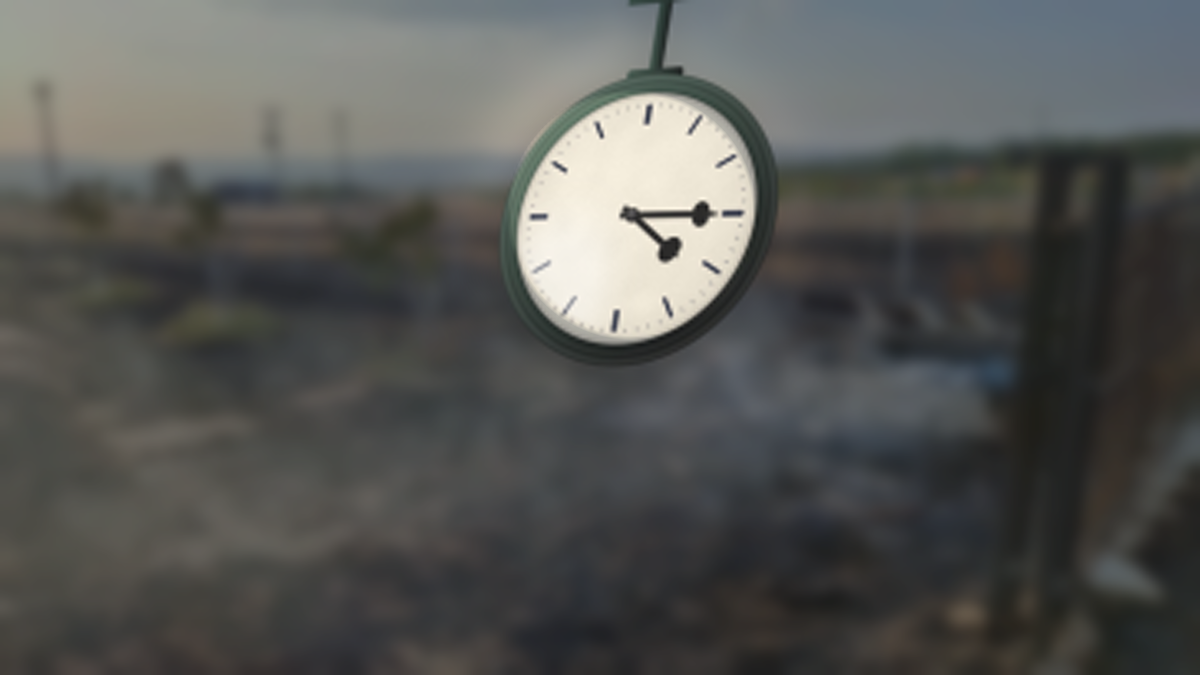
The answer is 4:15
